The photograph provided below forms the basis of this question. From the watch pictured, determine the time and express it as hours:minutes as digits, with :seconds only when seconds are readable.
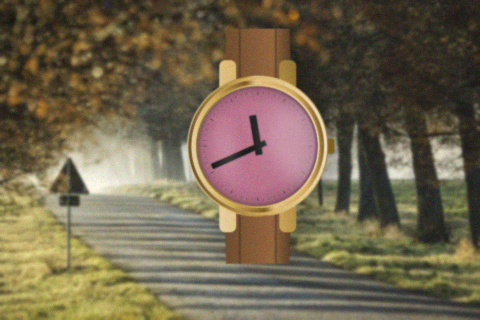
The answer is 11:41
